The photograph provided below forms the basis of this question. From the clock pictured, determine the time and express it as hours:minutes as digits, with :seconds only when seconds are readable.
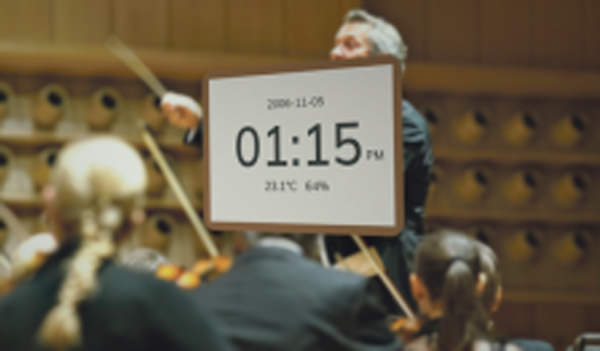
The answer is 1:15
